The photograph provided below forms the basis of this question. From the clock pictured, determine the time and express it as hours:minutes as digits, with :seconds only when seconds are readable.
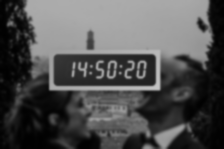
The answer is 14:50:20
